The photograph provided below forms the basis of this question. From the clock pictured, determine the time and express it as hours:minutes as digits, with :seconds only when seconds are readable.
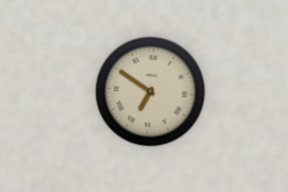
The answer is 6:50
